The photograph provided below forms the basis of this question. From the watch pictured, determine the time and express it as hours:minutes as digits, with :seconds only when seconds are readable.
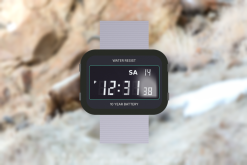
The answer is 12:31:38
